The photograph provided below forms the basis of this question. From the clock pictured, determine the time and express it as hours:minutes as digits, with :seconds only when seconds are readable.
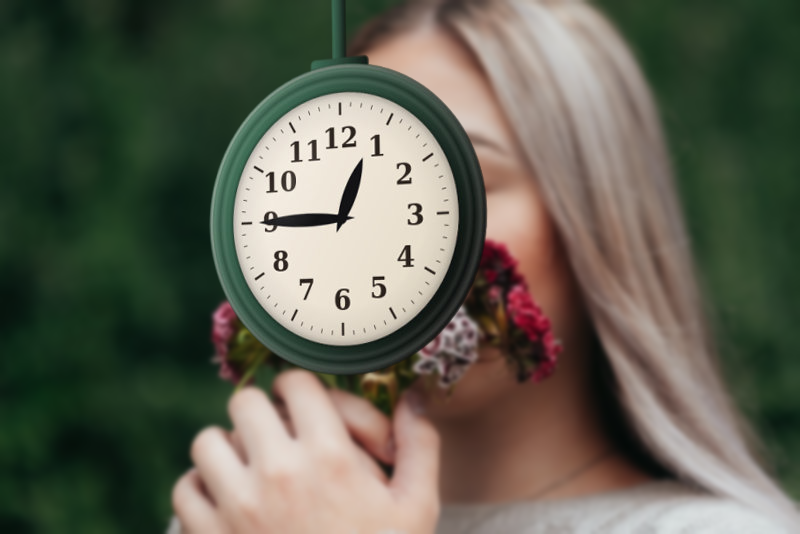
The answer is 12:45
